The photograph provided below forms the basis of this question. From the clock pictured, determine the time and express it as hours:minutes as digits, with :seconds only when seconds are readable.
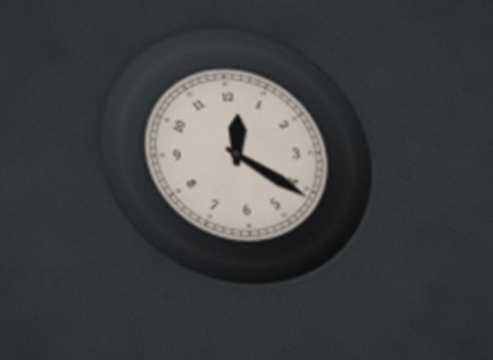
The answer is 12:21
